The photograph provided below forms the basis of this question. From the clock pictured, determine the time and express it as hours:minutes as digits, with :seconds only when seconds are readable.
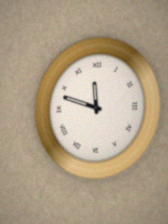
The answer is 11:48
